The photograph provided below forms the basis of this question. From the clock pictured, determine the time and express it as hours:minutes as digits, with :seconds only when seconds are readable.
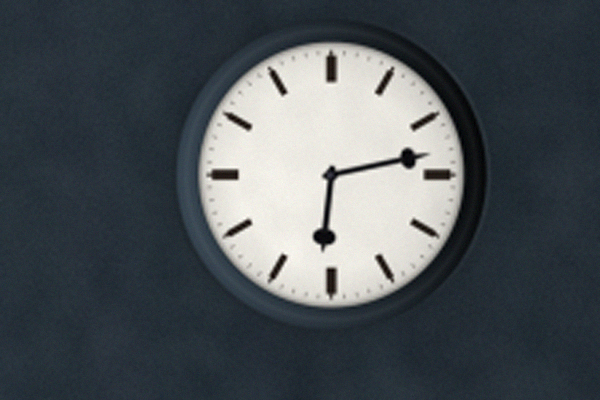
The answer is 6:13
